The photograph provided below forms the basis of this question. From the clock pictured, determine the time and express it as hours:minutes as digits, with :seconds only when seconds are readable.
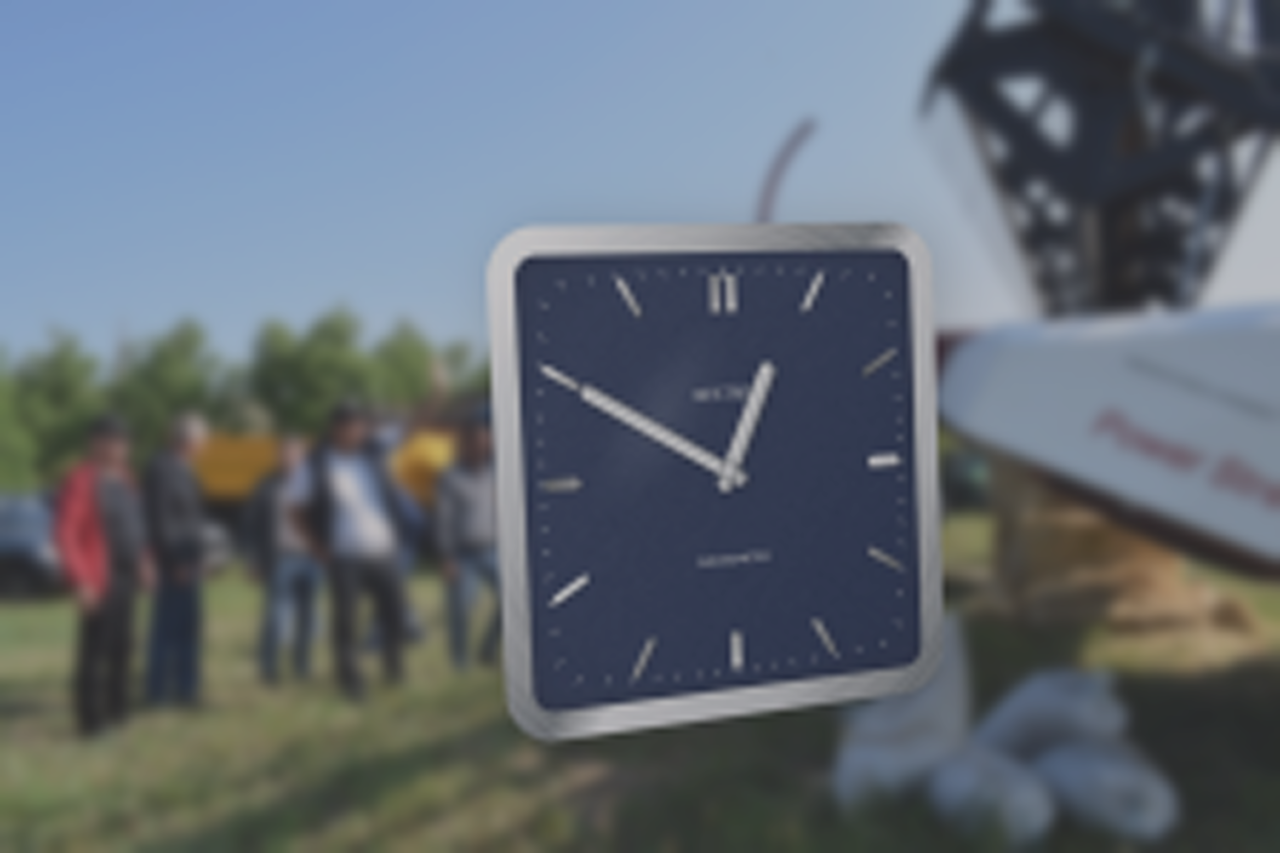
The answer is 12:50
